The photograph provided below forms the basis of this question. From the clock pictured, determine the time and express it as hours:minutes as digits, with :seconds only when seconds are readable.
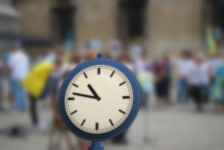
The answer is 10:47
